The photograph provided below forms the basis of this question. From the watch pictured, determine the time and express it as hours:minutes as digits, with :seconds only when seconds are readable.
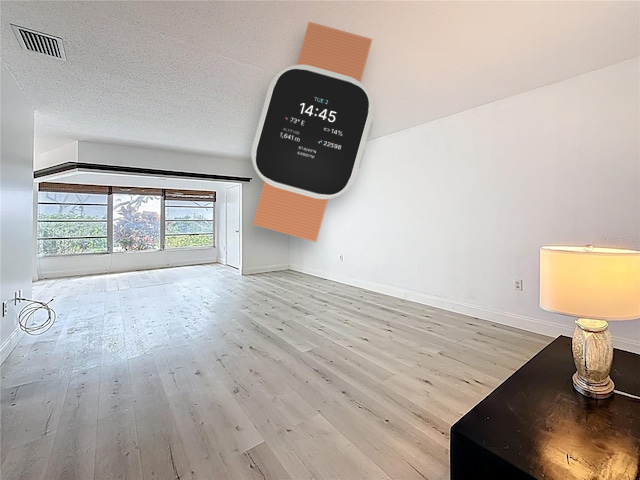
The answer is 14:45
